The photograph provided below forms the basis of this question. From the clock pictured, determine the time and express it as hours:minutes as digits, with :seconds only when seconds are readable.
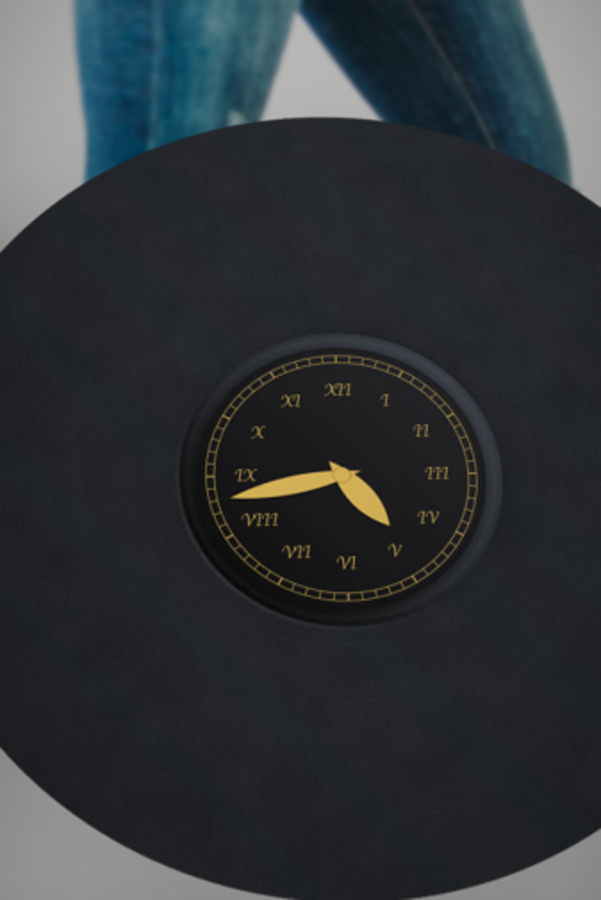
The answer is 4:43
